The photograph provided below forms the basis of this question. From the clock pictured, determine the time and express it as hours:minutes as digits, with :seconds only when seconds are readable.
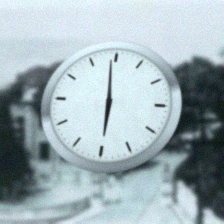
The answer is 5:59
